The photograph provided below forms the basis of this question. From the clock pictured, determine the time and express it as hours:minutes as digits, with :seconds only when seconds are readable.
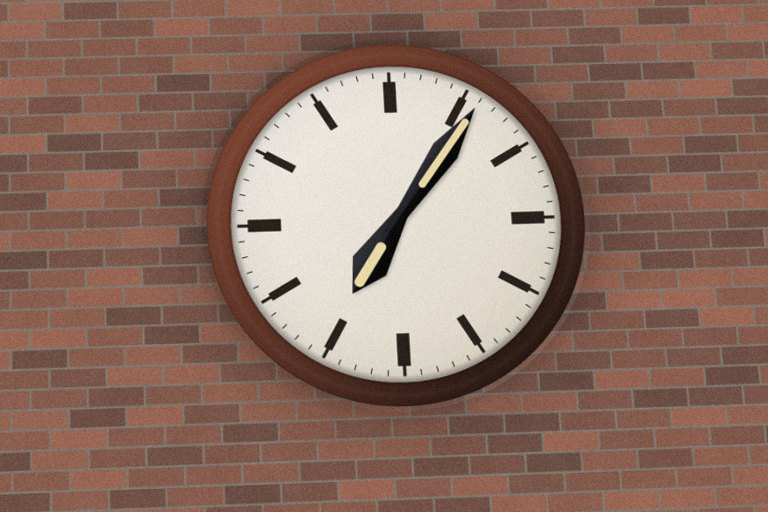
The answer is 7:06
